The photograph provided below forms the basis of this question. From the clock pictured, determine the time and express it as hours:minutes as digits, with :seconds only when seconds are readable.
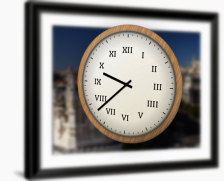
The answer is 9:38
